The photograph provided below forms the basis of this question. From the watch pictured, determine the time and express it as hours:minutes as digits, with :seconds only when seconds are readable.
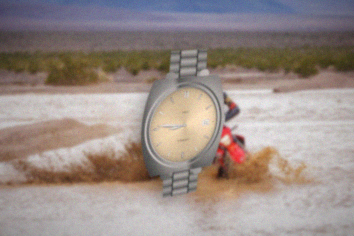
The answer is 8:46
